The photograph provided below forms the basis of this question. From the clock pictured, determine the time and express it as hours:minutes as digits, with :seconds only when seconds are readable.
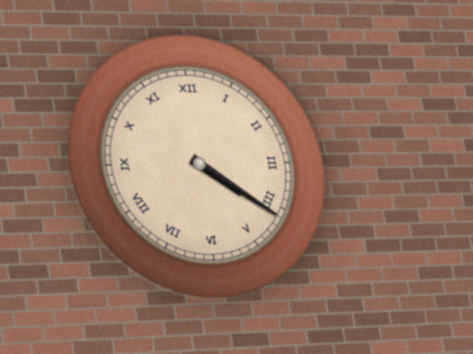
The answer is 4:21
